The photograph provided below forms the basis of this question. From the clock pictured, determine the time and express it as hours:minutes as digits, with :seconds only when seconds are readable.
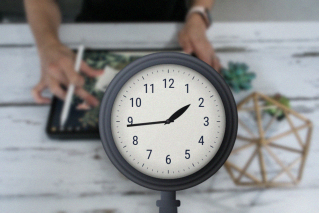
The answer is 1:44
